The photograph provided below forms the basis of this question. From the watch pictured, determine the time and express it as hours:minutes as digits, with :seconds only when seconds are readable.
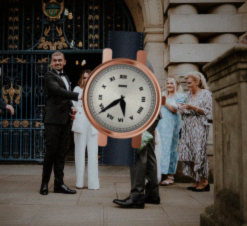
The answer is 5:39
